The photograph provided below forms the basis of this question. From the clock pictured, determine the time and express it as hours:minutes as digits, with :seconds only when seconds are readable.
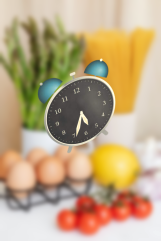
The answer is 5:34
